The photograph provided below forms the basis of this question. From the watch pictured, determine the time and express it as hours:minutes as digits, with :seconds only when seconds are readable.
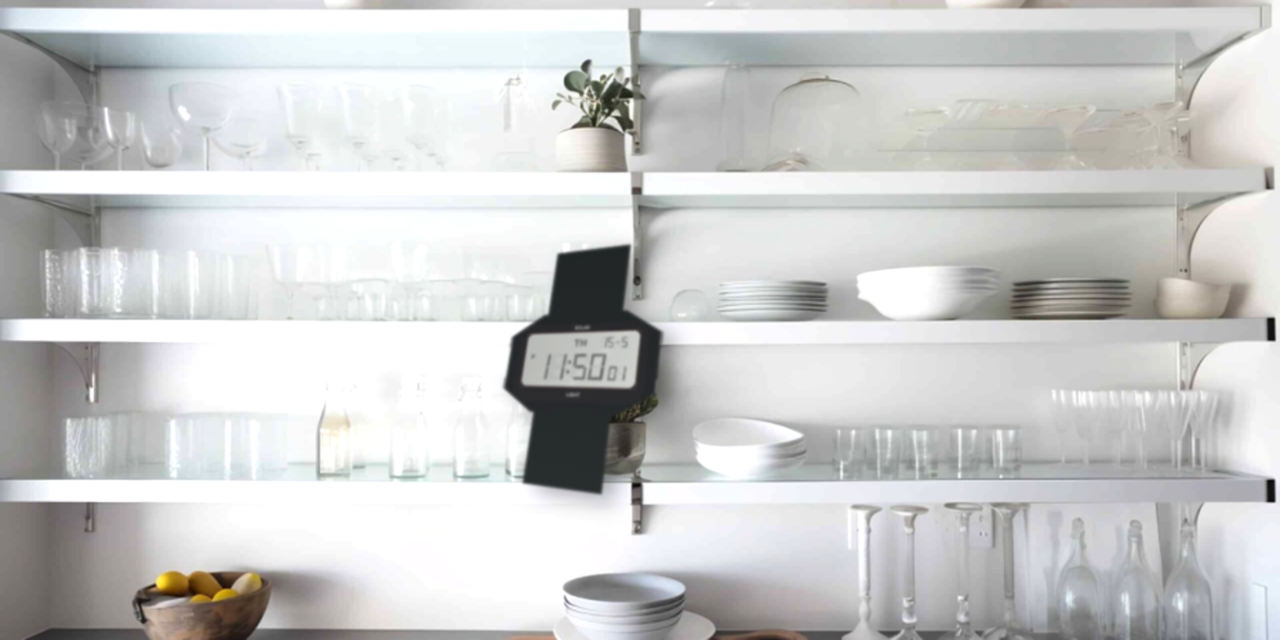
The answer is 11:50
